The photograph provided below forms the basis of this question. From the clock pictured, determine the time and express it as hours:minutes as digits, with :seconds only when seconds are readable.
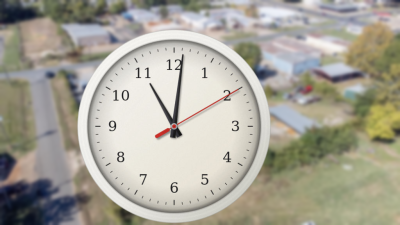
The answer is 11:01:10
